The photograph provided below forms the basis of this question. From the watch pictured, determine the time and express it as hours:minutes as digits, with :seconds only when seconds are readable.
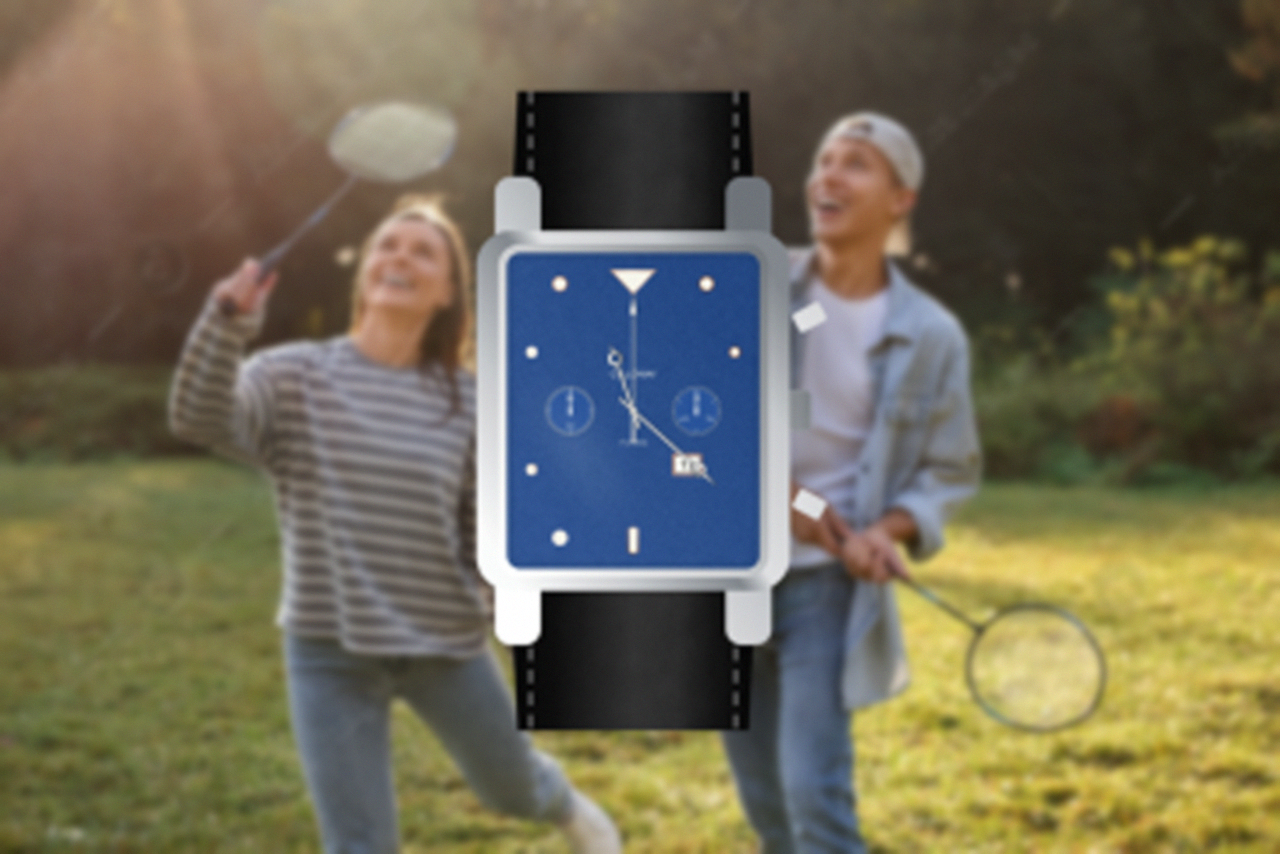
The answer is 11:22
